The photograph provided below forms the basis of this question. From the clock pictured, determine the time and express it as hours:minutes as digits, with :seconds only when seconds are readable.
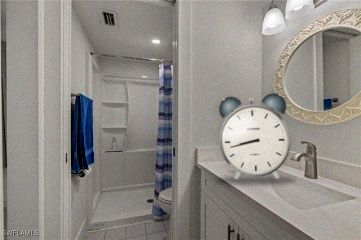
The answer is 8:43
